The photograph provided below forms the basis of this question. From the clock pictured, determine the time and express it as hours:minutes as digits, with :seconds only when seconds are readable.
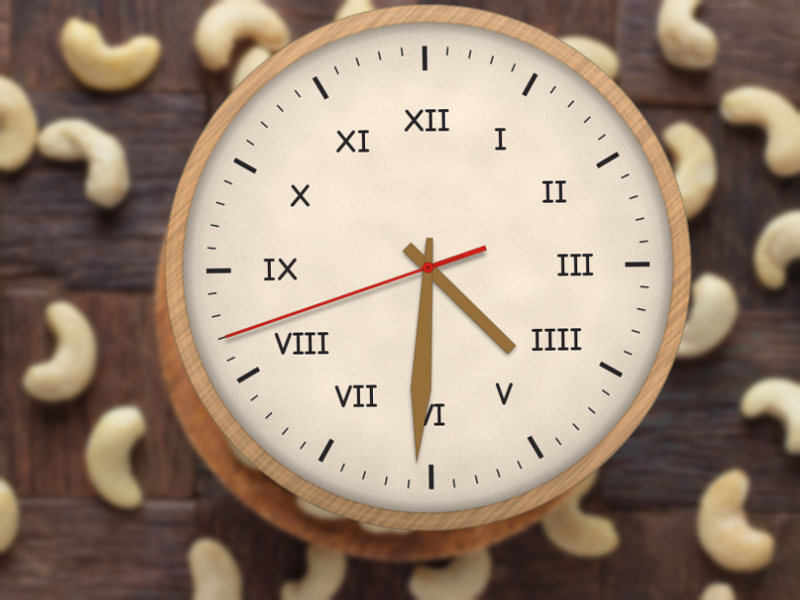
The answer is 4:30:42
